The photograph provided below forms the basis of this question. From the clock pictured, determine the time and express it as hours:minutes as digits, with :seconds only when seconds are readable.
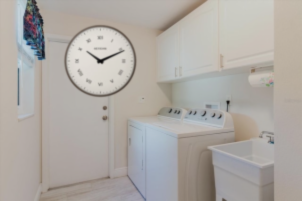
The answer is 10:11
